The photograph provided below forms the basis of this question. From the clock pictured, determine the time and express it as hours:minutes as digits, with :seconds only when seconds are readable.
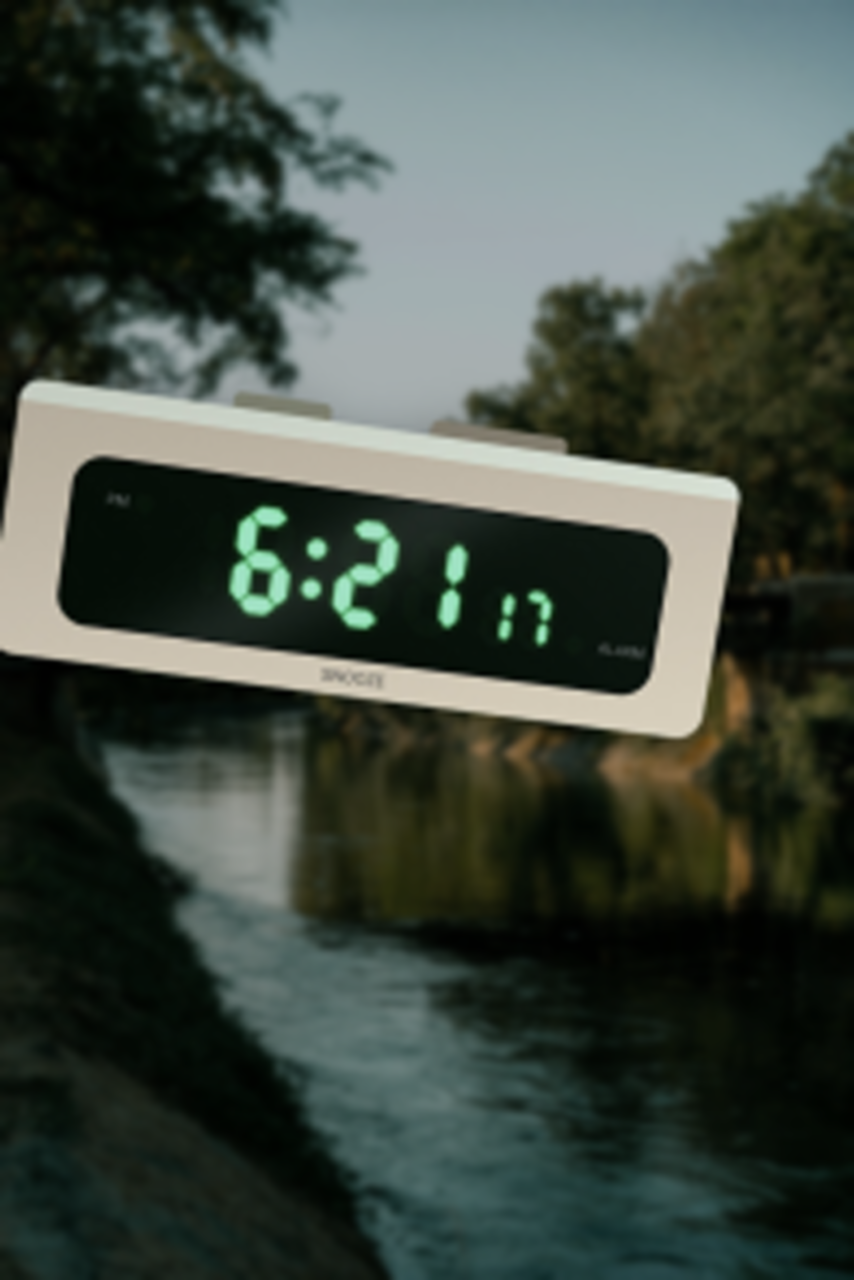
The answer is 6:21:17
